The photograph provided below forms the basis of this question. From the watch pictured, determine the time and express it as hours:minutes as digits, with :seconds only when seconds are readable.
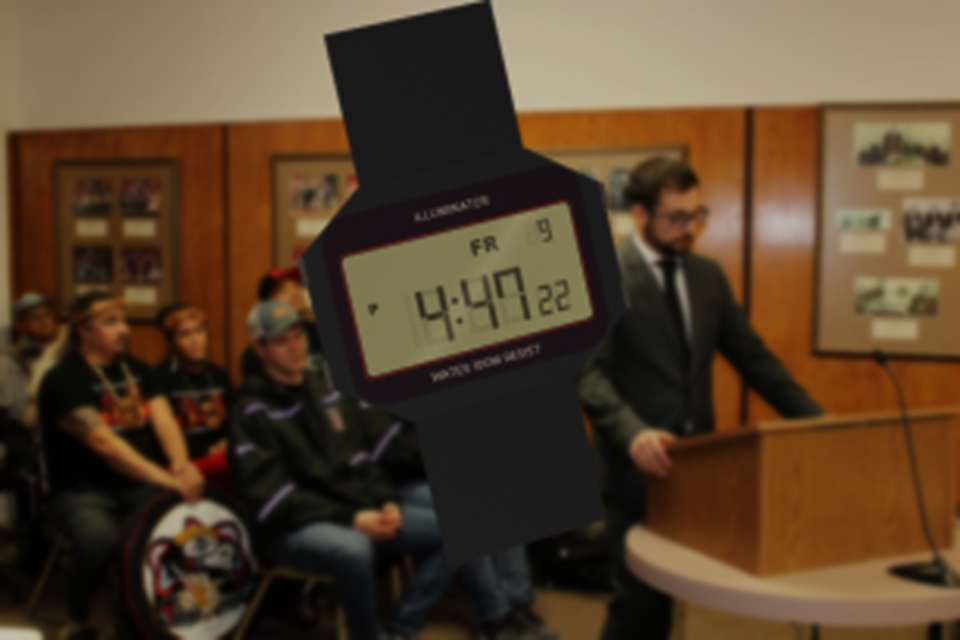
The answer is 4:47:22
